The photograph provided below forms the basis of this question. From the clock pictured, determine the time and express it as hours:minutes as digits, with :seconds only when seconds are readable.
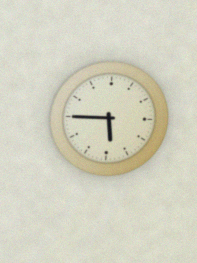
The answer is 5:45
